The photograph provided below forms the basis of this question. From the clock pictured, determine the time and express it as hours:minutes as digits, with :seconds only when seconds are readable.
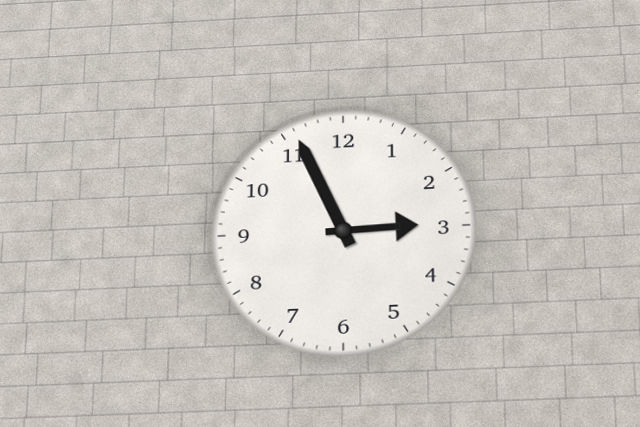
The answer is 2:56
